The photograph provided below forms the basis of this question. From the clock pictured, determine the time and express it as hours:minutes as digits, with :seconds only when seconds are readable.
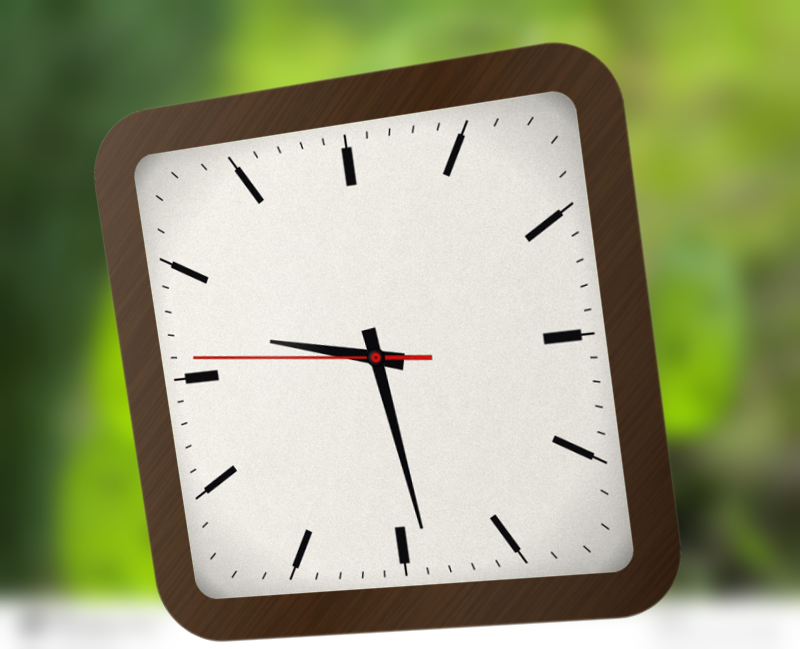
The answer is 9:28:46
